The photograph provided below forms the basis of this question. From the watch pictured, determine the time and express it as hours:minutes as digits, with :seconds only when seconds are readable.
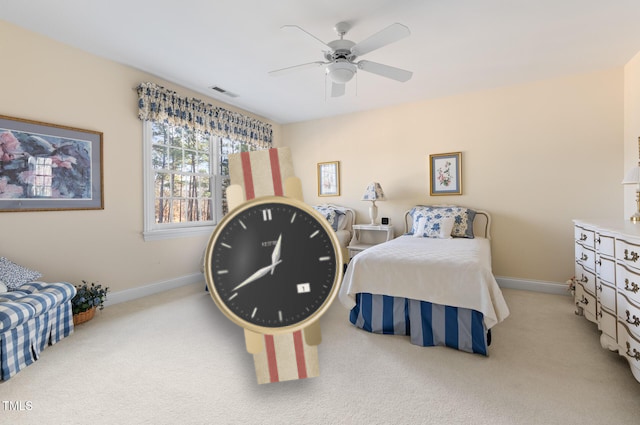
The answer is 12:41
